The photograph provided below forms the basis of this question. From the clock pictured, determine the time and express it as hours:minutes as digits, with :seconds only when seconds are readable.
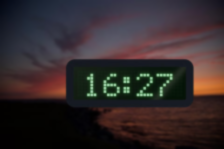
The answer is 16:27
